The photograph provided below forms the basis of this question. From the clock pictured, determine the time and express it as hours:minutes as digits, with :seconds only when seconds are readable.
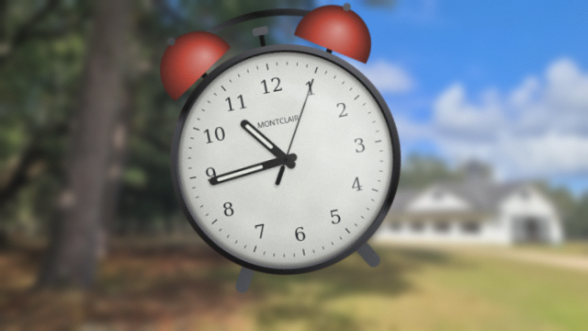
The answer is 10:44:05
